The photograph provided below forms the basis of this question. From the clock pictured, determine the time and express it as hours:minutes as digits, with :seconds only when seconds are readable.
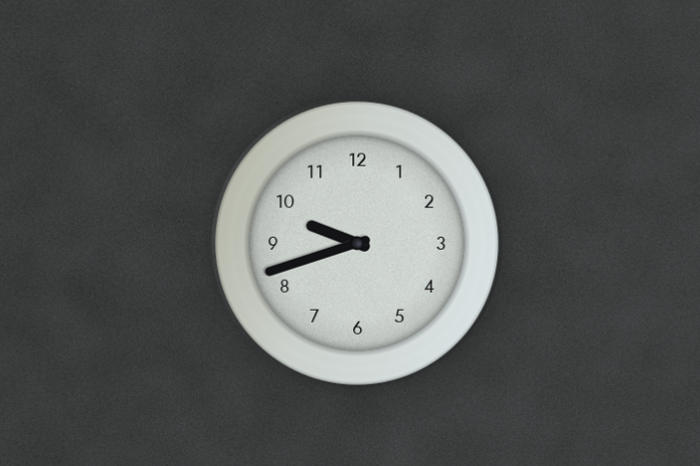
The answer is 9:42
